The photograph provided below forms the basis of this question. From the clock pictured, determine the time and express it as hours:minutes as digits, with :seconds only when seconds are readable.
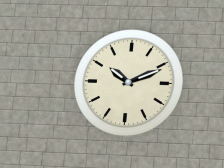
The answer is 10:11
